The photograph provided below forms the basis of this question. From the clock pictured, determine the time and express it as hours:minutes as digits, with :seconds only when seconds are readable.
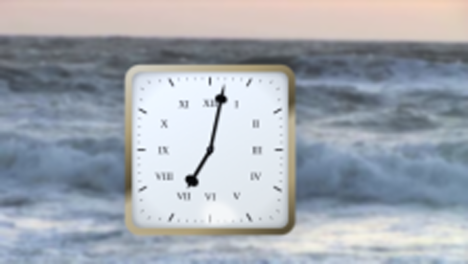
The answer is 7:02
